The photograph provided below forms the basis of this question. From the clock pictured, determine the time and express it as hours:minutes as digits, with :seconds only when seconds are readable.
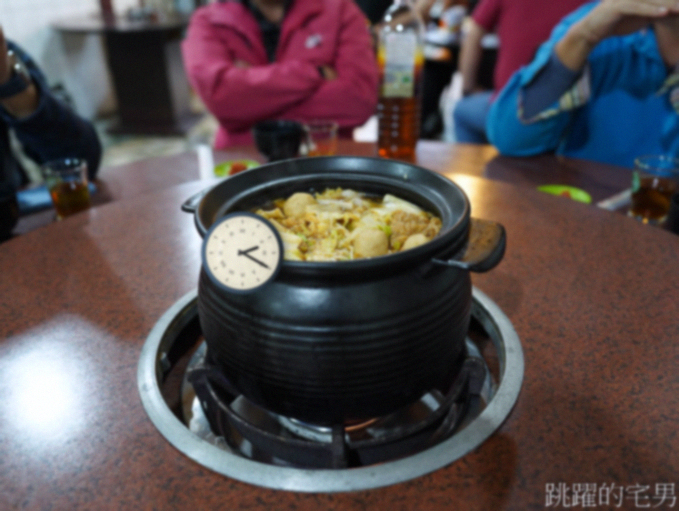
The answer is 2:20
